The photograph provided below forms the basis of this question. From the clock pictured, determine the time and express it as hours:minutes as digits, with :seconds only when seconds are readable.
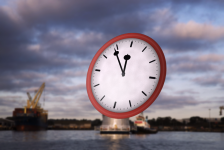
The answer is 11:54
